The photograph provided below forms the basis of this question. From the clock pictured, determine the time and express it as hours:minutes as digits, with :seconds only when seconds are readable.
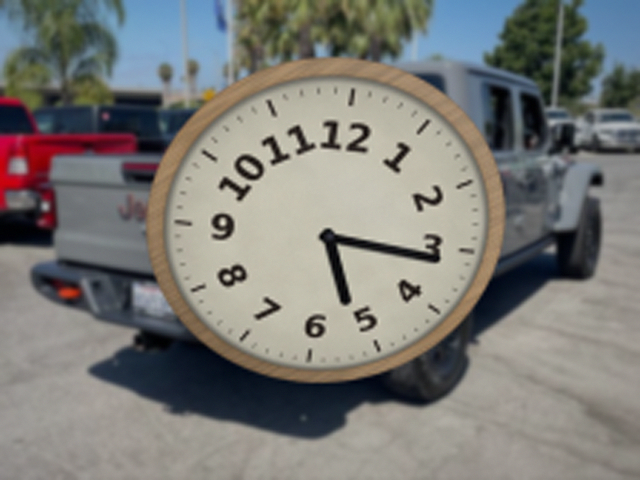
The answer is 5:16
